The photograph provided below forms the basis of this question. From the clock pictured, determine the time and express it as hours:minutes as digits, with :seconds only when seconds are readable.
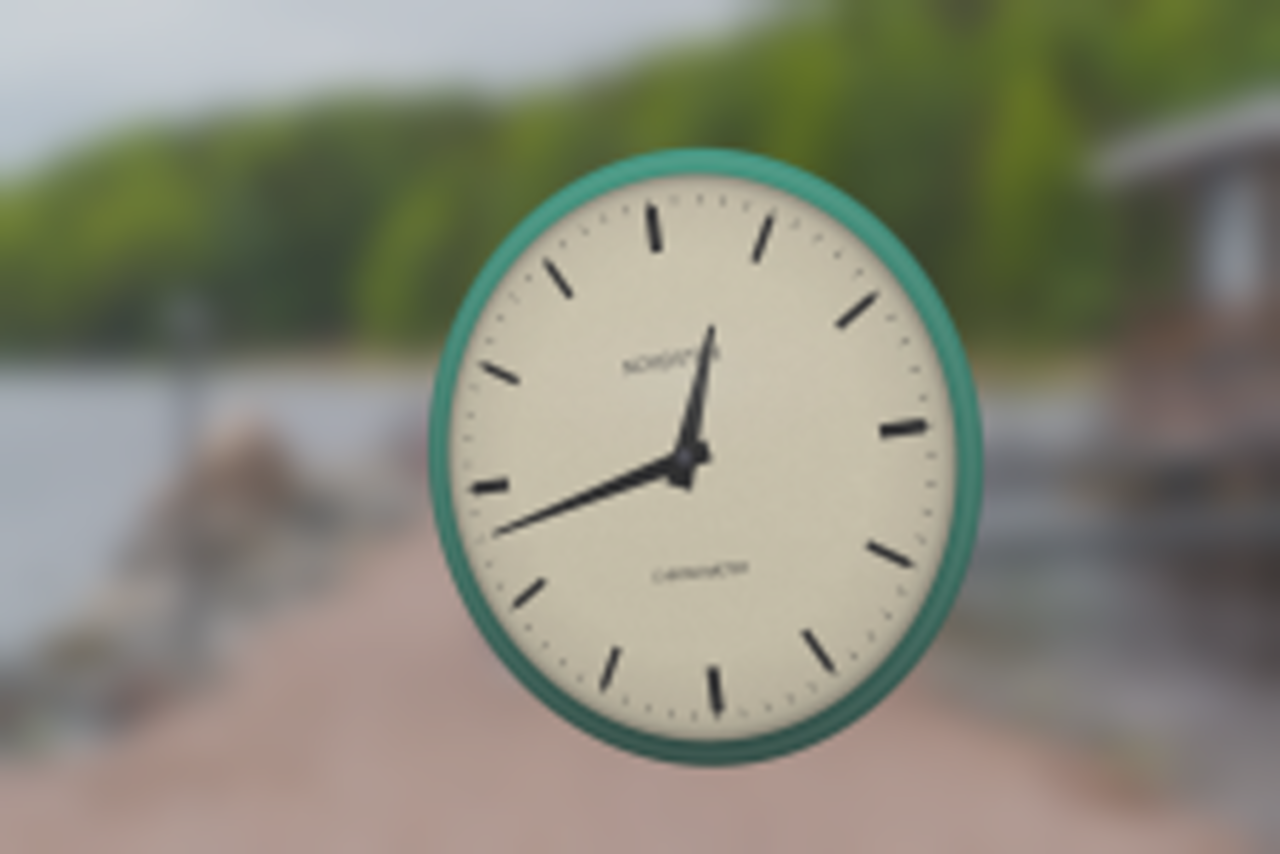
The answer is 12:43
